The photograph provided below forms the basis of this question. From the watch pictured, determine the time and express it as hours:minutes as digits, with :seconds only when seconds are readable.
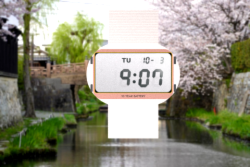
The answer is 9:07
